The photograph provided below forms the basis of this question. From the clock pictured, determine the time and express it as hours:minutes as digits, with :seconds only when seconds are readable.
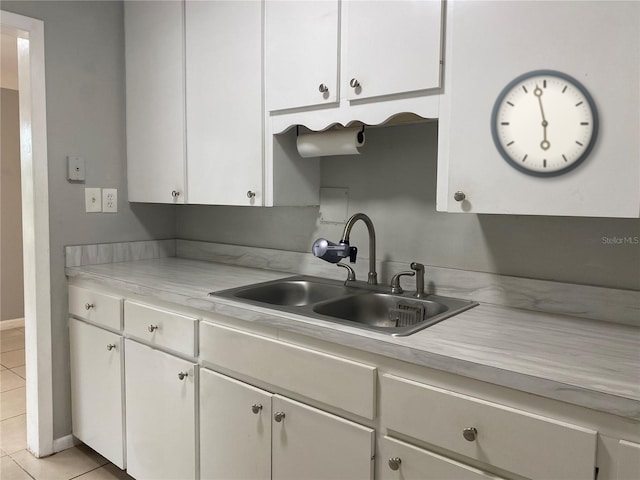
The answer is 5:58
